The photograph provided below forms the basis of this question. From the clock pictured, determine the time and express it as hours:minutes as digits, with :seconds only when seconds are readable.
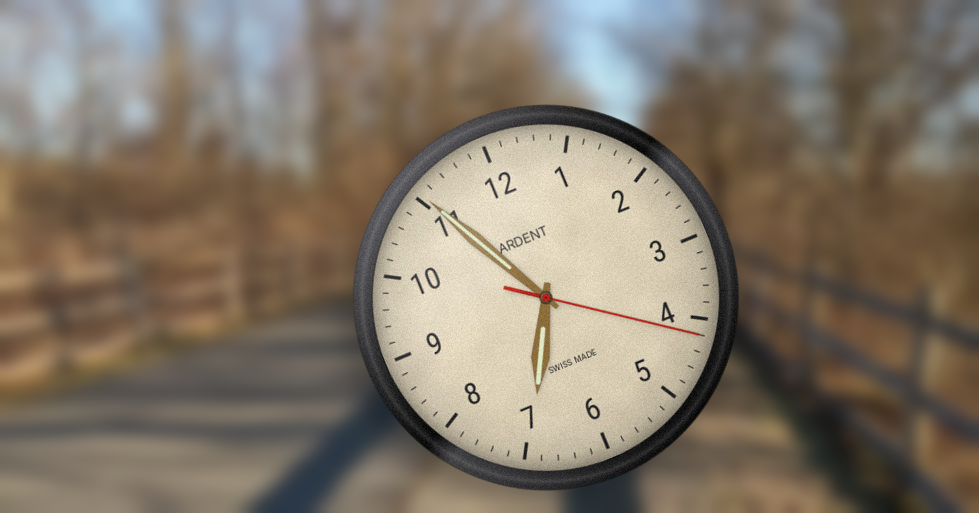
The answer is 6:55:21
